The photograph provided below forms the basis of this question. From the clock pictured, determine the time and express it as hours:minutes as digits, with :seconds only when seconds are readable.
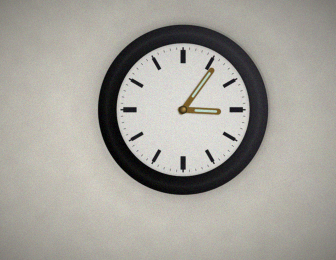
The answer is 3:06
